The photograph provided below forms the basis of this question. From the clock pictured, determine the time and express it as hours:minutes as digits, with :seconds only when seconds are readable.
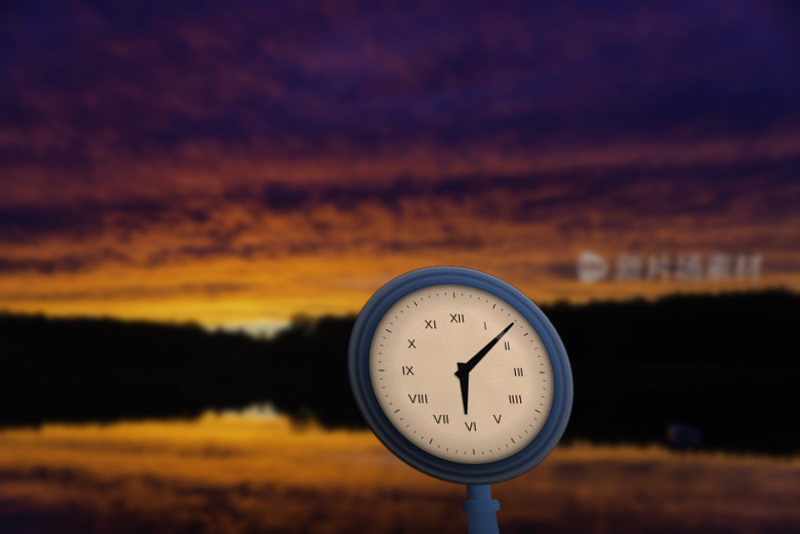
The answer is 6:08
